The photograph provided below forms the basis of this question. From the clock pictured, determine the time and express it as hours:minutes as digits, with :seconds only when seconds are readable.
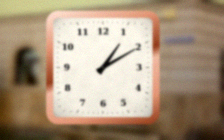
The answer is 1:10
